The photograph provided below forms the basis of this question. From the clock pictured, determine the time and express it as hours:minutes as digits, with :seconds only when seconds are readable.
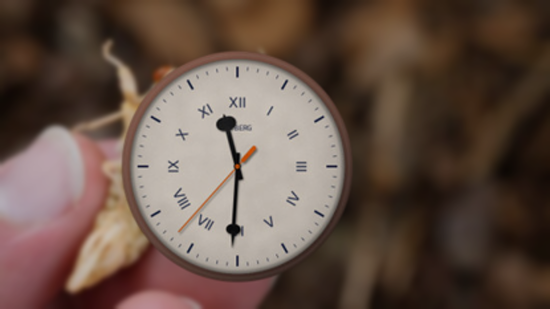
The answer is 11:30:37
